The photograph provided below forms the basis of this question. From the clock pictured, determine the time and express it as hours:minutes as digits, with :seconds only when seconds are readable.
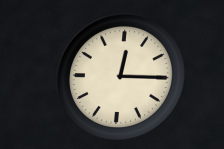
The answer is 12:15
